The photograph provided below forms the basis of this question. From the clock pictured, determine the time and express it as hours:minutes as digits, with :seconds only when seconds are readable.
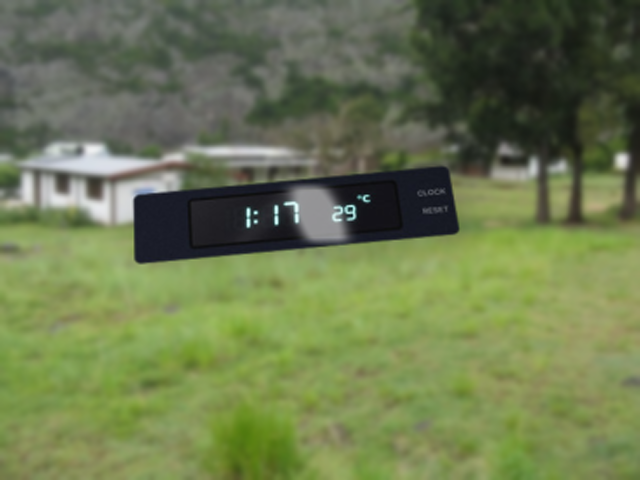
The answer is 1:17
